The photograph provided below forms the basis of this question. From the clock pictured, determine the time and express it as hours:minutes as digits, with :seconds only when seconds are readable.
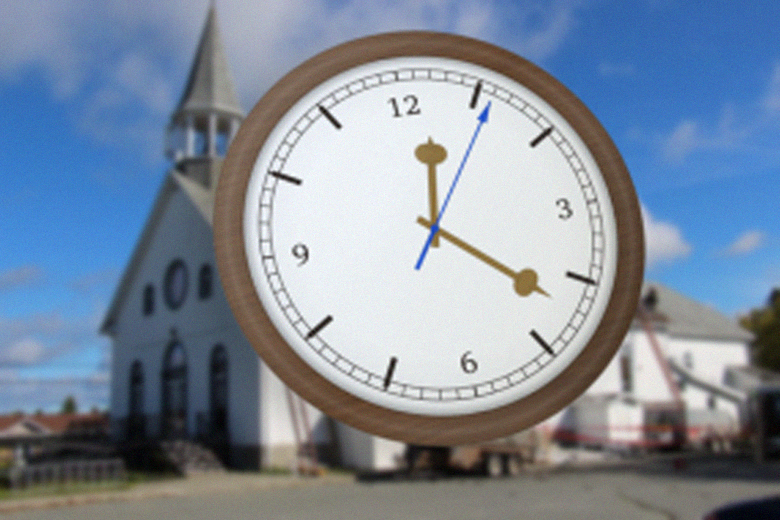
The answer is 12:22:06
